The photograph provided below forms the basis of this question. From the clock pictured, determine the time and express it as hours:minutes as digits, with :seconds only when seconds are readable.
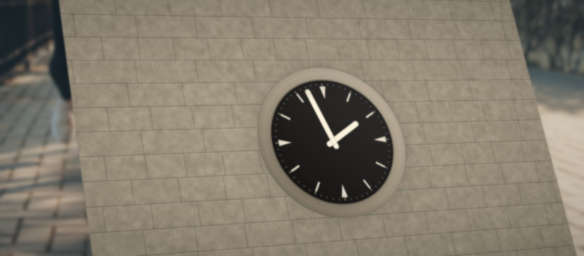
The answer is 1:57
